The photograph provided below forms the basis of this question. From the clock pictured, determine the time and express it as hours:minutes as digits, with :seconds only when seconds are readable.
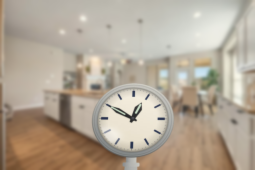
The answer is 12:50
